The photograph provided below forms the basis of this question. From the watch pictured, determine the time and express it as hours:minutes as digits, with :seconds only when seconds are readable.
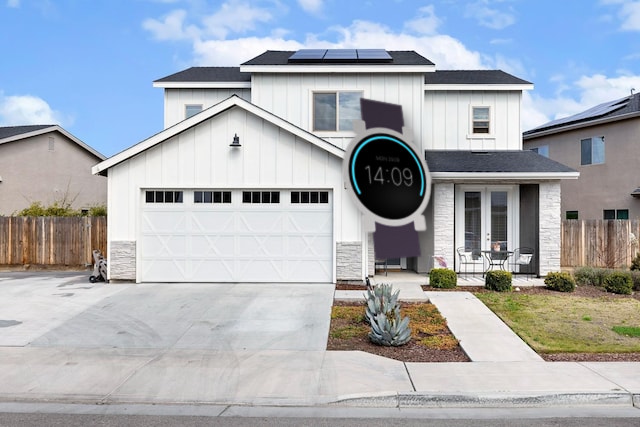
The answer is 14:09
